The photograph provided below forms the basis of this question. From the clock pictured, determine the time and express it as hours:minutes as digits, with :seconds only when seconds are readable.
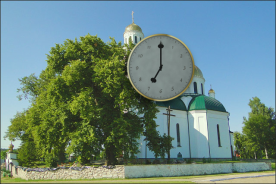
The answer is 7:00
